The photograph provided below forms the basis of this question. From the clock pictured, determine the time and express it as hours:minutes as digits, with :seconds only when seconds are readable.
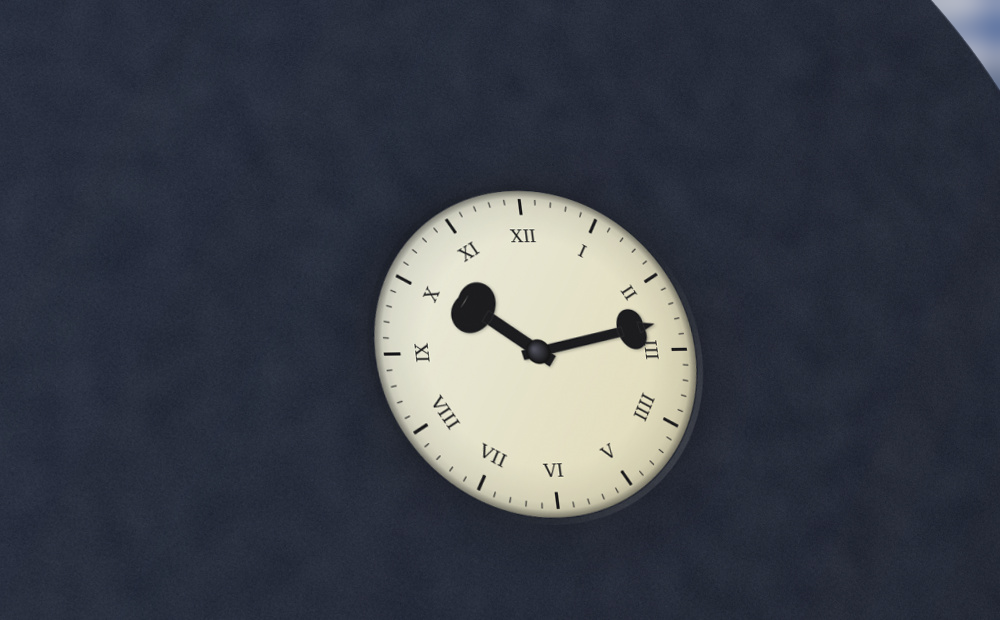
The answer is 10:13
